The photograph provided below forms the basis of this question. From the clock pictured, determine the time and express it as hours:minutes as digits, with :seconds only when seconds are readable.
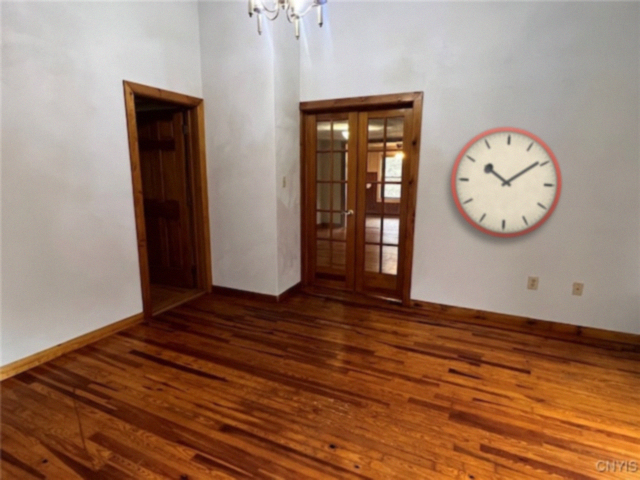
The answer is 10:09
